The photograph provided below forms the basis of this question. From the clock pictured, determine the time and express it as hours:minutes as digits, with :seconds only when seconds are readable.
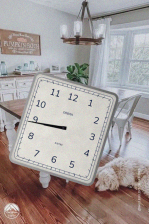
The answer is 8:44
